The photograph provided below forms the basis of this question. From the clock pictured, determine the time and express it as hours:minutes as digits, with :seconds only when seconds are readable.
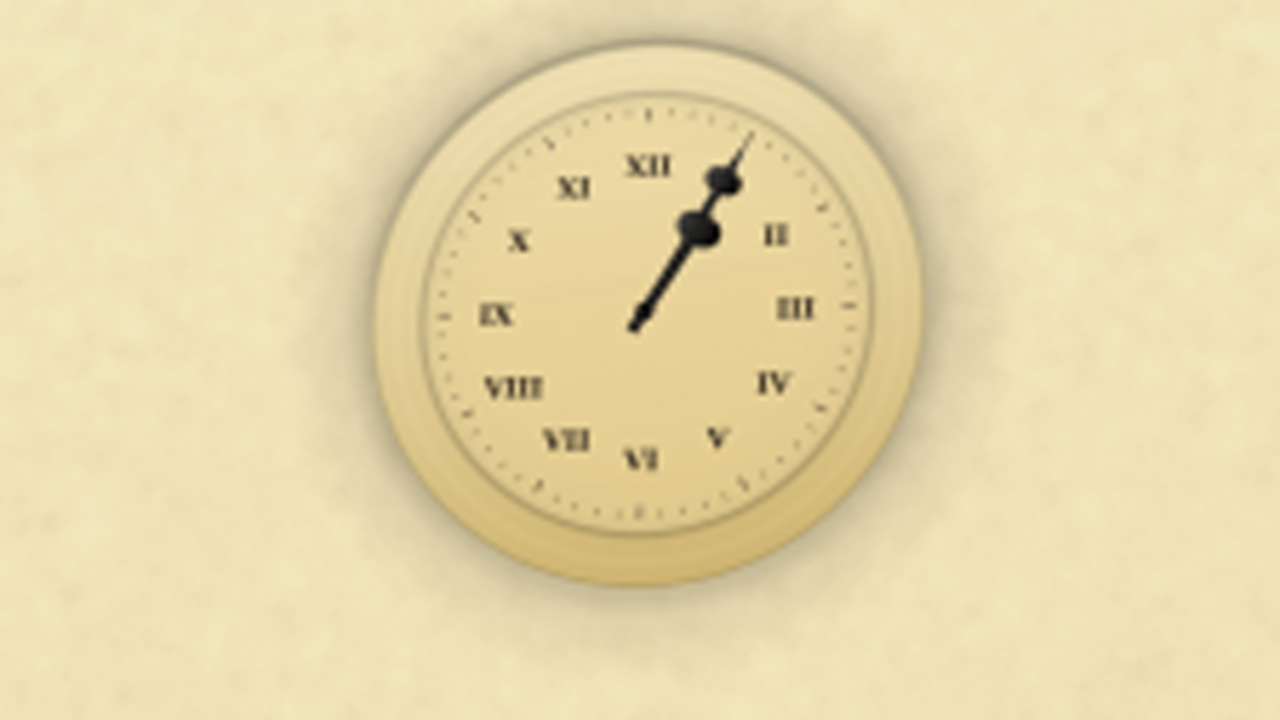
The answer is 1:05
